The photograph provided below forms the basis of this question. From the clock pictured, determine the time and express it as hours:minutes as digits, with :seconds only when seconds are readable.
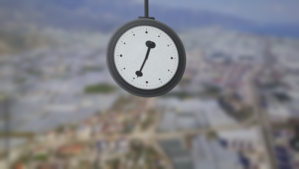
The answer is 12:34
